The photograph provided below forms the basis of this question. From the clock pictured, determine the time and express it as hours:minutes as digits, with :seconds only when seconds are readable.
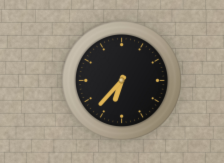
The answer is 6:37
